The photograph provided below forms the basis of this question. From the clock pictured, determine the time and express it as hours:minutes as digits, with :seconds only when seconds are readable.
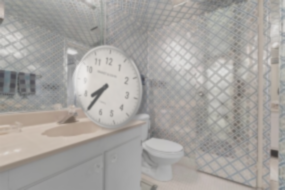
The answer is 7:35
